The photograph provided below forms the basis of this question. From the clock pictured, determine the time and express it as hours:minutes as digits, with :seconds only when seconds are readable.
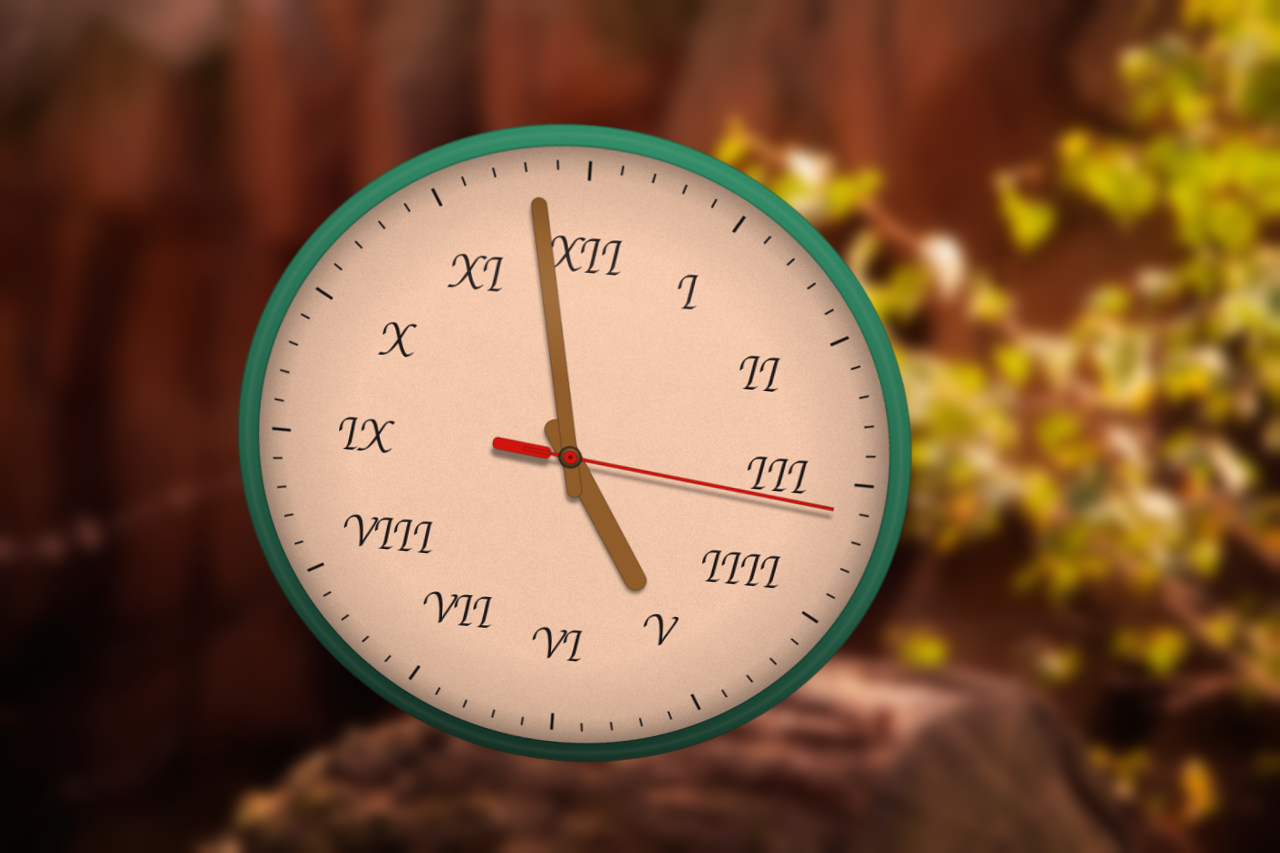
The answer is 4:58:16
